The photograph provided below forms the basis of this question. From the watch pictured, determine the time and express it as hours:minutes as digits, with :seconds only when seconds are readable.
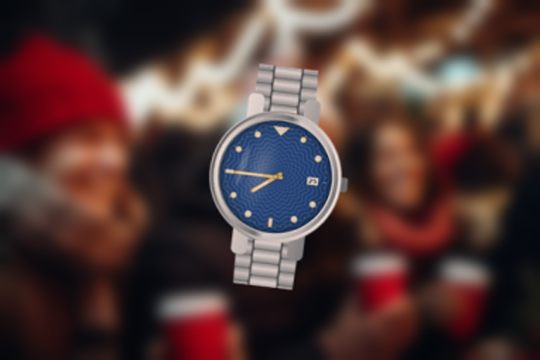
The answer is 7:45
